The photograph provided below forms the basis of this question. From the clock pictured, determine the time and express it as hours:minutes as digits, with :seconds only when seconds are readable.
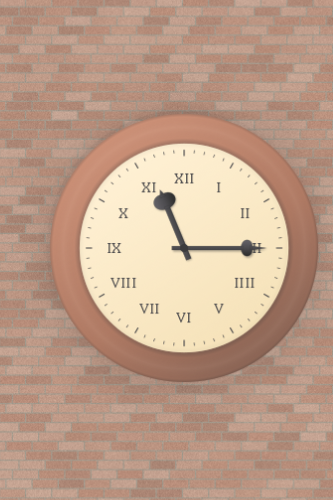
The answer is 11:15
